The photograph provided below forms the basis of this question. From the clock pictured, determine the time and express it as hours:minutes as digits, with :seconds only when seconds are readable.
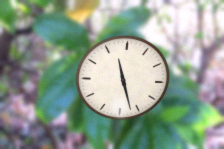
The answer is 11:27
